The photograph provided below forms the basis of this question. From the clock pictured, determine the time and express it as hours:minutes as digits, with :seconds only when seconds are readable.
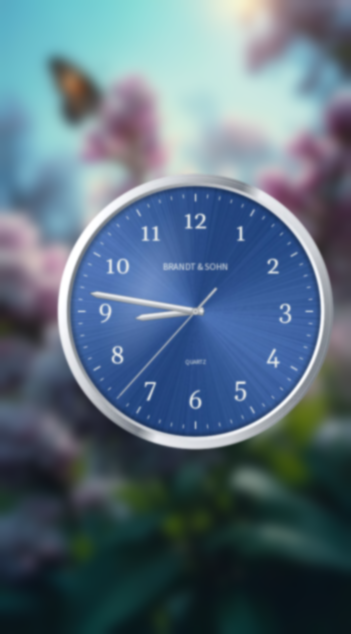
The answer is 8:46:37
